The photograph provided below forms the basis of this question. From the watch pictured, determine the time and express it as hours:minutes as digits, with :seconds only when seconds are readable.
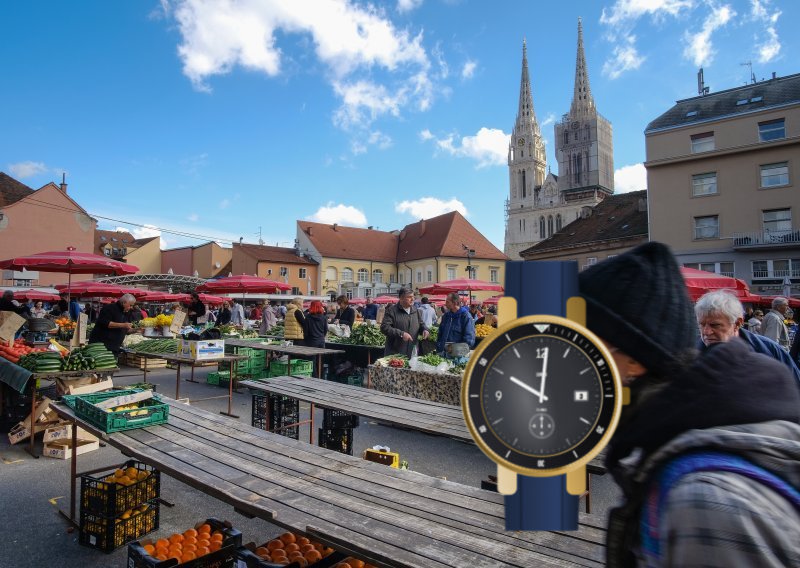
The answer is 10:01
